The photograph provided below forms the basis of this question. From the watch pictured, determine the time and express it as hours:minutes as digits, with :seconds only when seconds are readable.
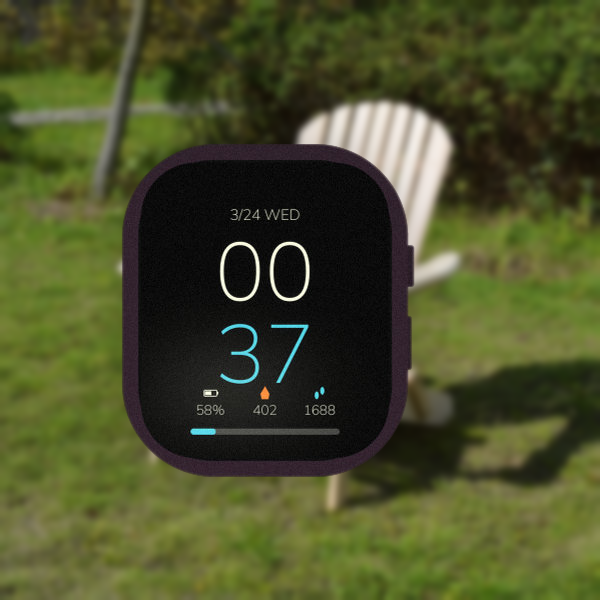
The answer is 0:37
